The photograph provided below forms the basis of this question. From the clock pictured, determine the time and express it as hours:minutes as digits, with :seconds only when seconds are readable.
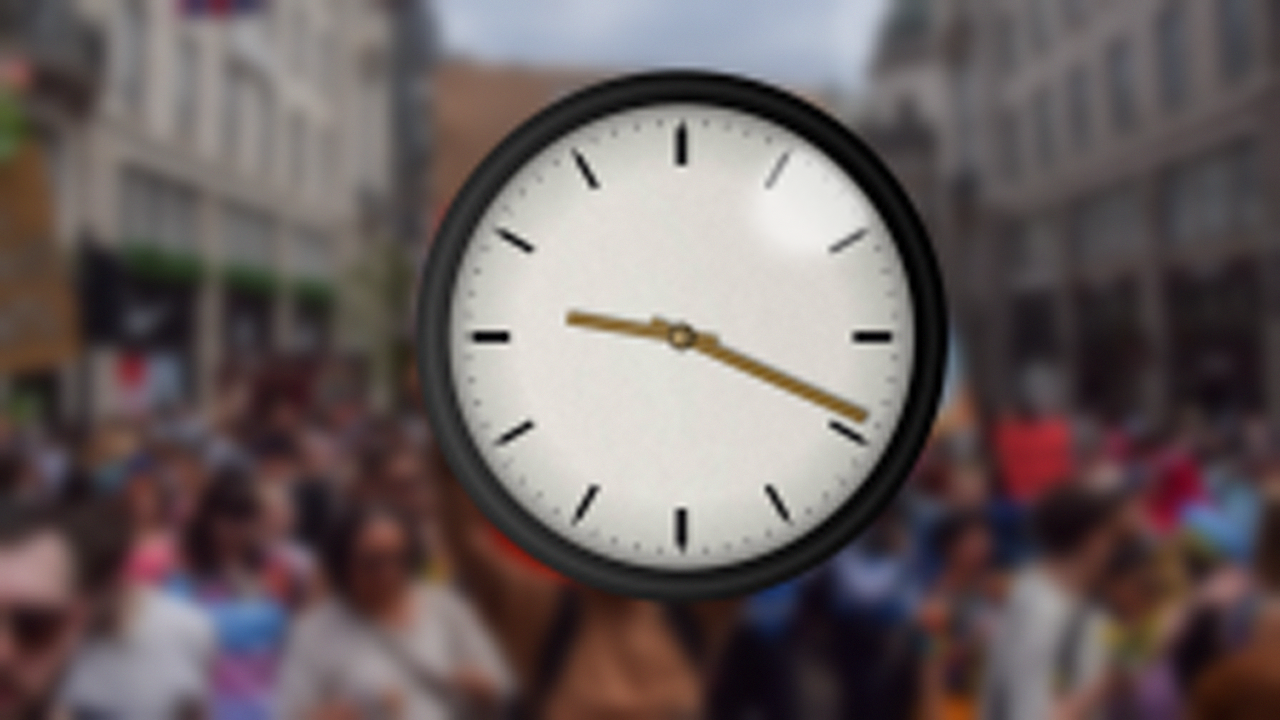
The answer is 9:19
